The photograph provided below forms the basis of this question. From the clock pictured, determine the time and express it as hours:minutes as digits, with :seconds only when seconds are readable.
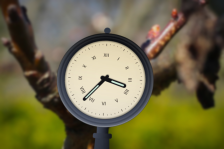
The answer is 3:37
